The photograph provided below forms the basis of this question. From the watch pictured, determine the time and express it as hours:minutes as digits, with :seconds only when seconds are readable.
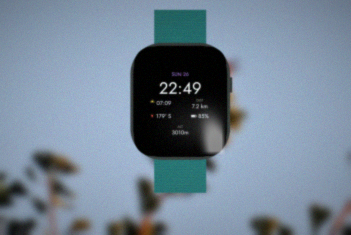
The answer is 22:49
